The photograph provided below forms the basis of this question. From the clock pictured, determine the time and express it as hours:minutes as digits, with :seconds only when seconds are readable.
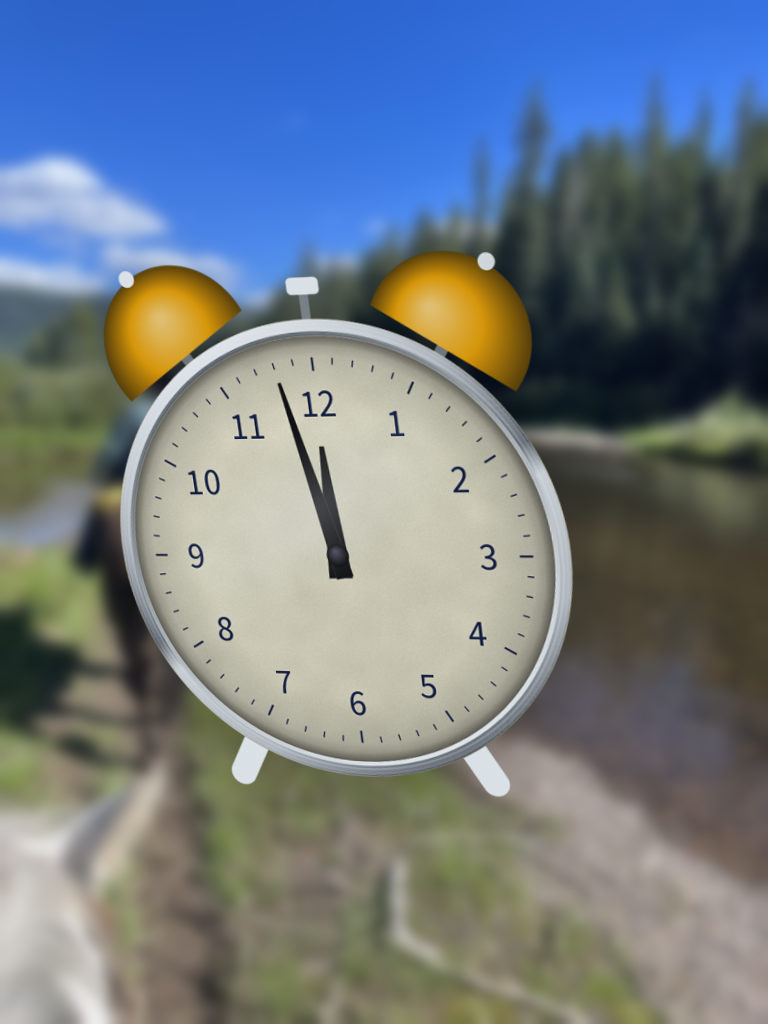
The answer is 11:58
